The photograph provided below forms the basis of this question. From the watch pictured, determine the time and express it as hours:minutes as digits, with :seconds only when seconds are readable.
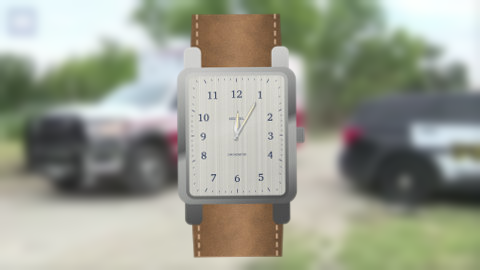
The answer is 12:05
